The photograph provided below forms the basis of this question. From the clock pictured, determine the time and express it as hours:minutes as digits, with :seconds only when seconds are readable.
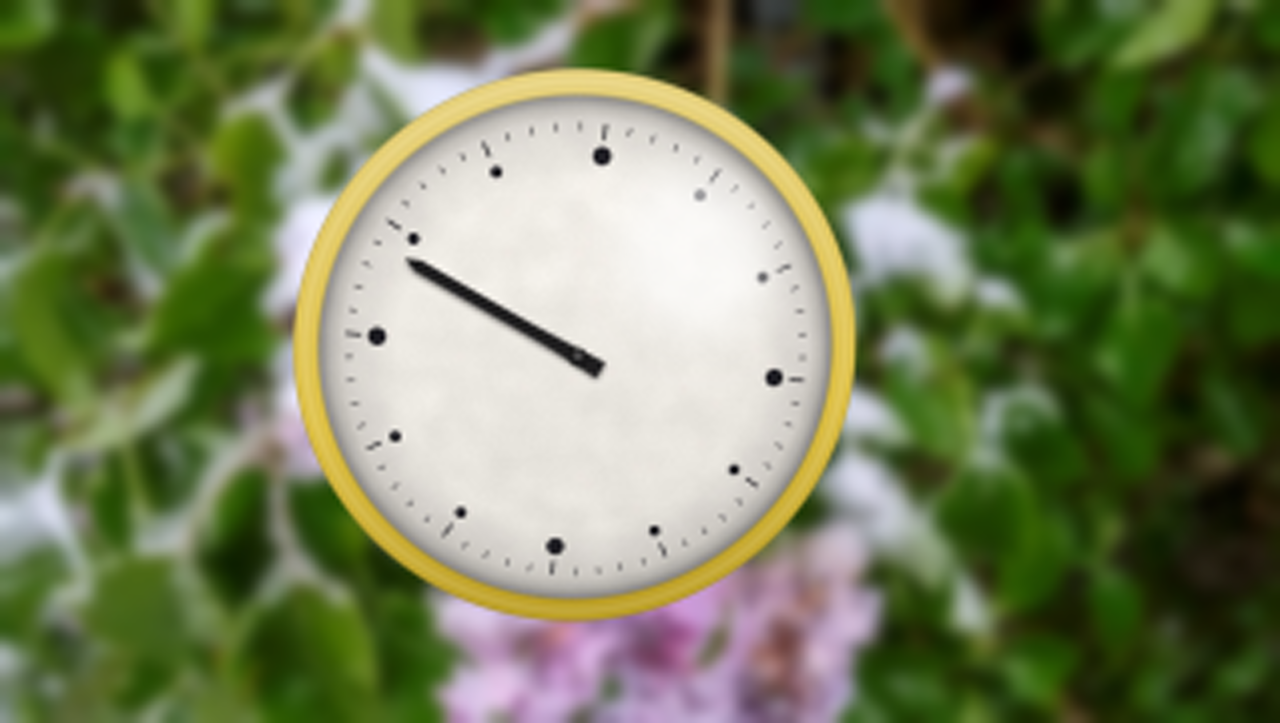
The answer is 9:49
